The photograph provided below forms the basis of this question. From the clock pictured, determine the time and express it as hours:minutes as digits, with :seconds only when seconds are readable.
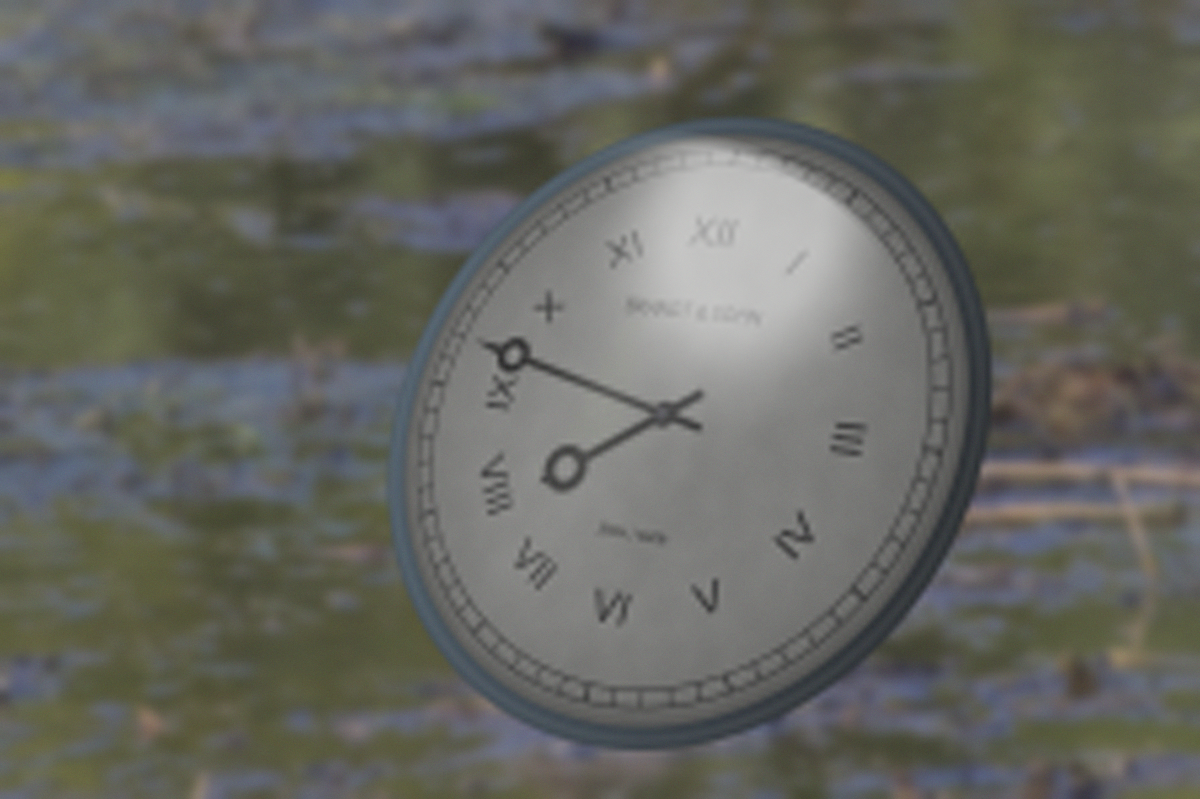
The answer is 7:47
